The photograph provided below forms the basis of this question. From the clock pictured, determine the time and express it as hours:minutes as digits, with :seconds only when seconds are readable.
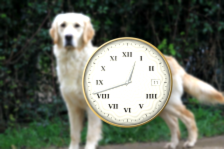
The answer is 12:42
